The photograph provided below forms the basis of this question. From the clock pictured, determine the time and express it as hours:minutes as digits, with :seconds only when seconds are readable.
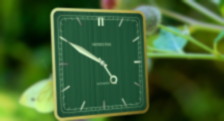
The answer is 4:50
